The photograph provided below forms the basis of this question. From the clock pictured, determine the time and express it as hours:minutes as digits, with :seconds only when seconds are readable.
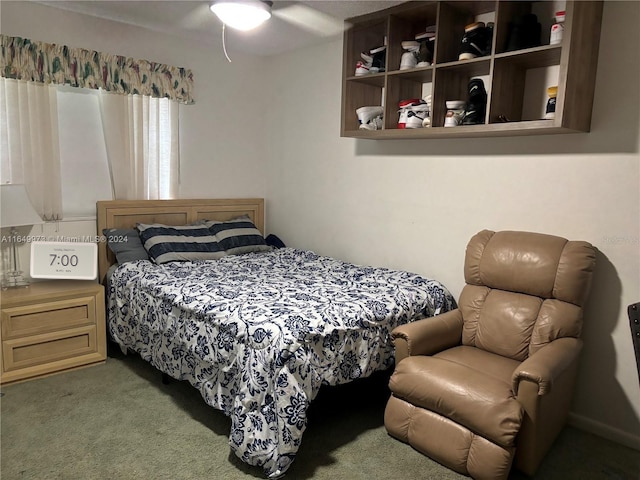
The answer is 7:00
